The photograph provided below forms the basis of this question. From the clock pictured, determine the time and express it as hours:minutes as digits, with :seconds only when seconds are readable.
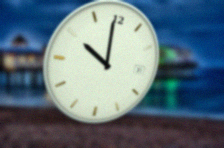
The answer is 9:59
